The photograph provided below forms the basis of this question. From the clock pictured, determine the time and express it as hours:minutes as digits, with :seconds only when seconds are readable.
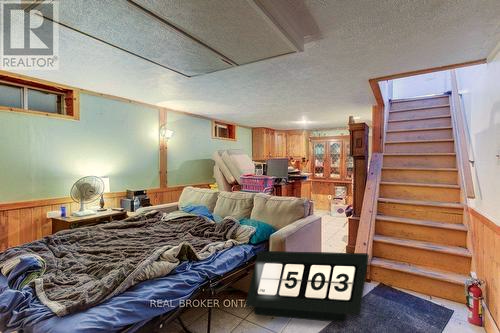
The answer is 5:03
